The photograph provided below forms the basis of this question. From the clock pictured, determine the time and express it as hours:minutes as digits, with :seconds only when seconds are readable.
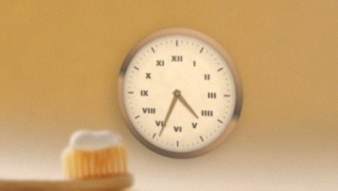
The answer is 4:34
